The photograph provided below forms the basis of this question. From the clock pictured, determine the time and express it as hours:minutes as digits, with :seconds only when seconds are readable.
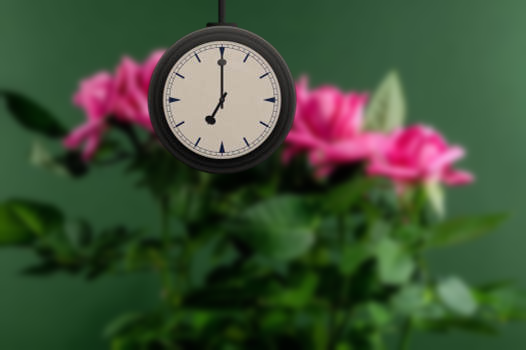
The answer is 7:00
